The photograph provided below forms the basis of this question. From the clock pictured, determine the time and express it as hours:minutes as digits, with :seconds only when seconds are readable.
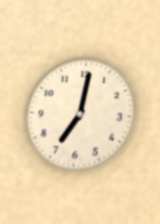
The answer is 7:01
